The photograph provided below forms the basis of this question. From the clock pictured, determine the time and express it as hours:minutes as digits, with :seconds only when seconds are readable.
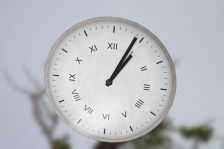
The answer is 1:04
